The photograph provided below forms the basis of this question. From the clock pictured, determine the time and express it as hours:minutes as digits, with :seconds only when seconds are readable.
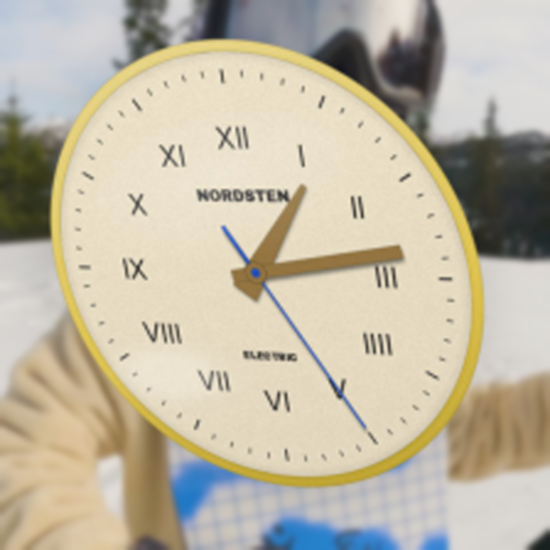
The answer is 1:13:25
